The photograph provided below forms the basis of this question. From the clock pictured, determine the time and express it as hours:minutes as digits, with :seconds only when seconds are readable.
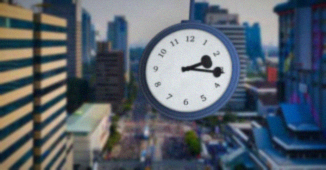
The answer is 2:16
